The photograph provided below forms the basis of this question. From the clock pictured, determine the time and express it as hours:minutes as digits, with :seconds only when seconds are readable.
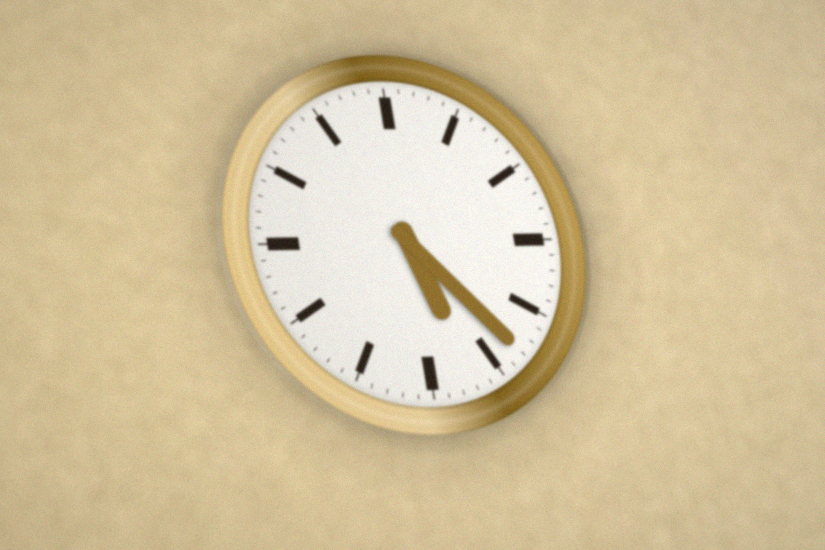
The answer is 5:23
